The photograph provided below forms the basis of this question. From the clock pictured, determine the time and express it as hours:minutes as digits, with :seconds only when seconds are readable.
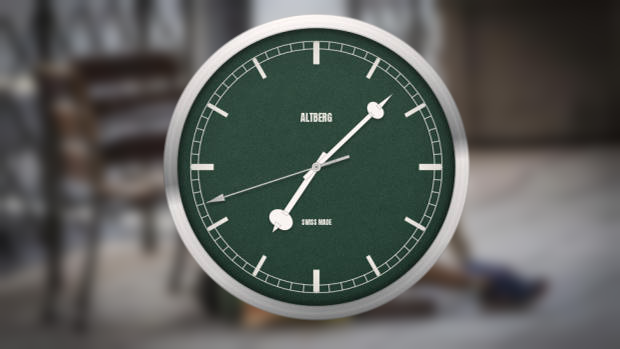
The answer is 7:07:42
